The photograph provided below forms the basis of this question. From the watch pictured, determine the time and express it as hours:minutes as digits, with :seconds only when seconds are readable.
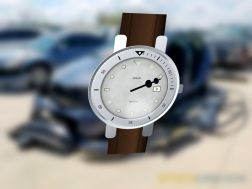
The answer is 2:11
